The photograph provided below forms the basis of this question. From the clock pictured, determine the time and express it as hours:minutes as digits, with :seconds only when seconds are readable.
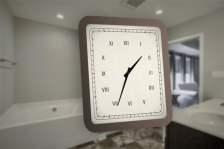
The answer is 1:34
